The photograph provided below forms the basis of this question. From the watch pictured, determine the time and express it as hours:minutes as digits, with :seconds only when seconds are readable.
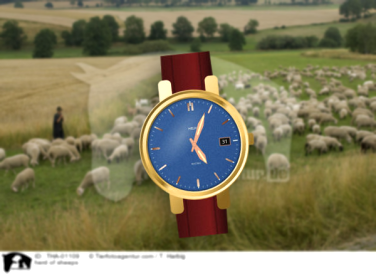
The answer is 5:04
